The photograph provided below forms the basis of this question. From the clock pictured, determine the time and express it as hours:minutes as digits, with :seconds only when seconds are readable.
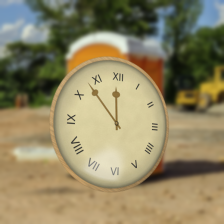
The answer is 11:53
